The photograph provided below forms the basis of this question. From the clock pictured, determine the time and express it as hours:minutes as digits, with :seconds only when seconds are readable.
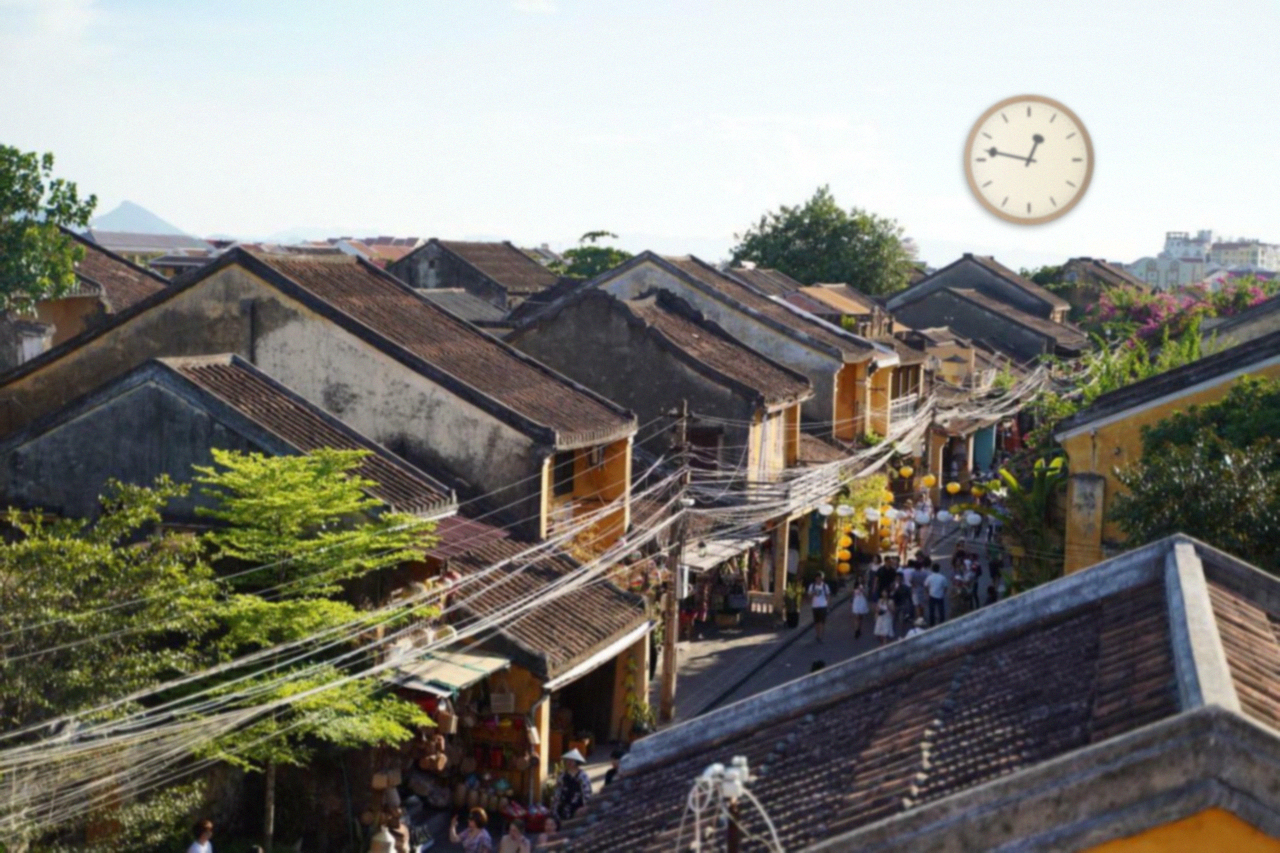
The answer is 12:47
